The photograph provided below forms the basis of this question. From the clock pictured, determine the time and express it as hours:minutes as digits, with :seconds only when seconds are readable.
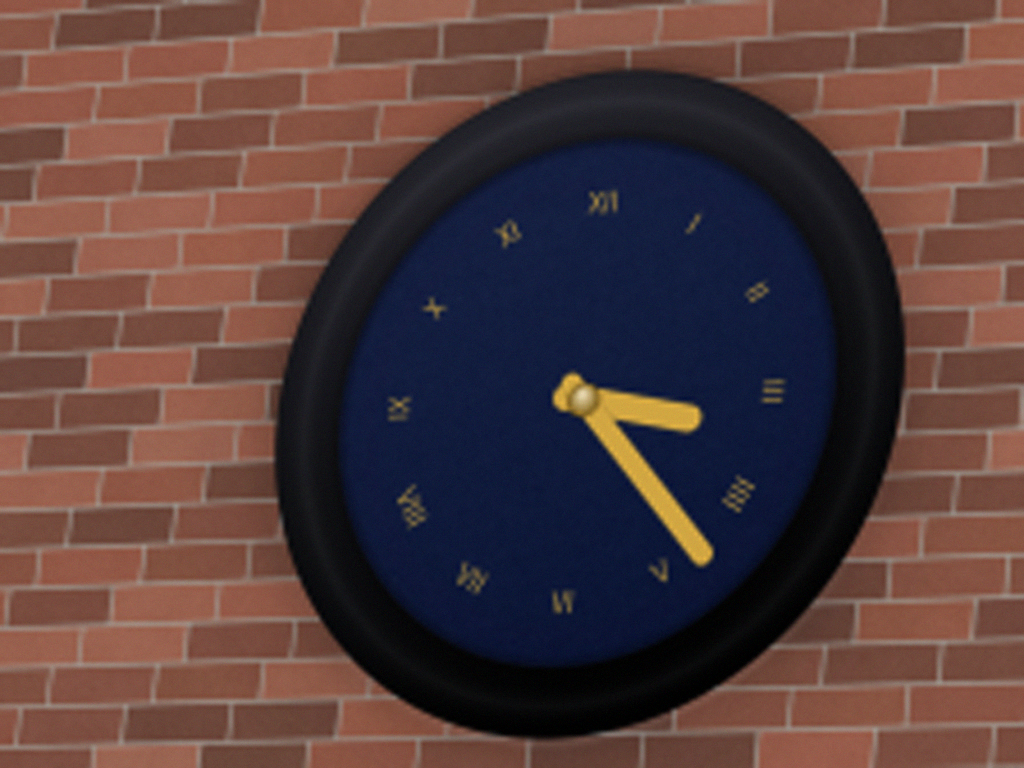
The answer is 3:23
